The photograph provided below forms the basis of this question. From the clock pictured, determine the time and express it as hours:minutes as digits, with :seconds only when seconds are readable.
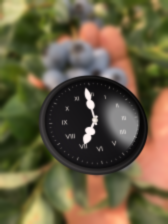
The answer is 6:59
